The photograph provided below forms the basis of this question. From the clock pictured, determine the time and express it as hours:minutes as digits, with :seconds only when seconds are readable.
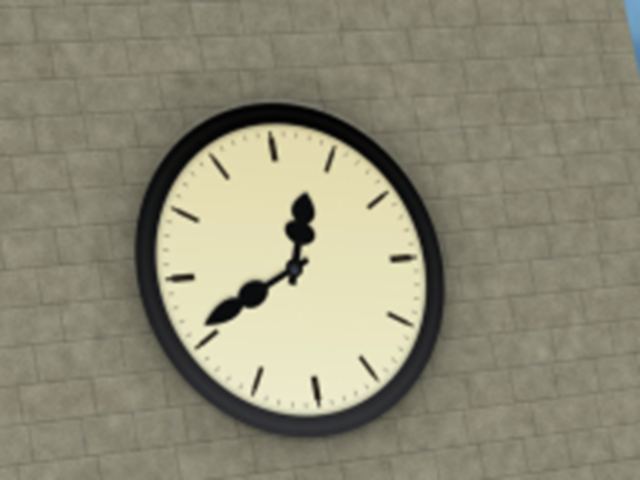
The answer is 12:41
